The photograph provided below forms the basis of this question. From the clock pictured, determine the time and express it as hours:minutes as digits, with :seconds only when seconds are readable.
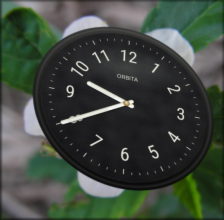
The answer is 9:40
